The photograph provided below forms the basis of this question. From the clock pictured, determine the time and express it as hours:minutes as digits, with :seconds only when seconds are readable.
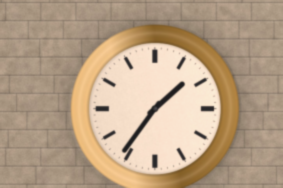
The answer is 1:36
